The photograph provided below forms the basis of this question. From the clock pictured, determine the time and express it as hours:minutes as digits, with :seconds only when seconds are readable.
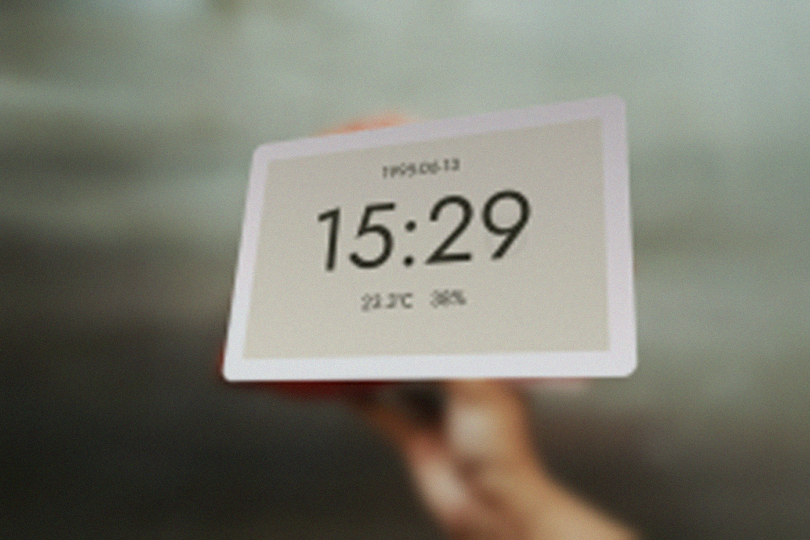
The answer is 15:29
